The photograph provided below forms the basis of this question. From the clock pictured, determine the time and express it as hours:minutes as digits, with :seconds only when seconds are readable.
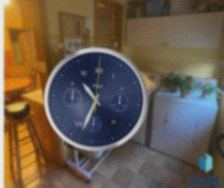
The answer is 10:33
